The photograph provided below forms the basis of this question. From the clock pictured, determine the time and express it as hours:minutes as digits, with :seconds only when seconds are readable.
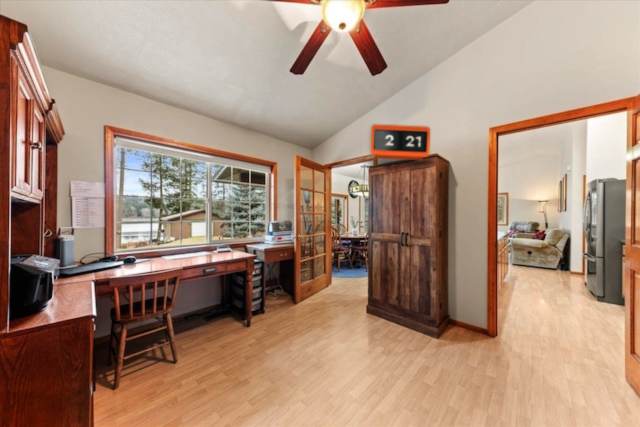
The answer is 2:21
